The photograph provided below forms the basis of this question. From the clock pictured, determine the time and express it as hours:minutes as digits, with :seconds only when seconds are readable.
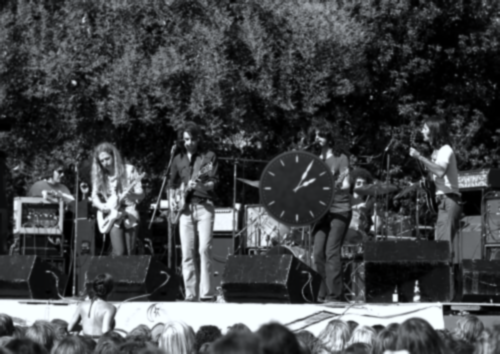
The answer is 2:05
